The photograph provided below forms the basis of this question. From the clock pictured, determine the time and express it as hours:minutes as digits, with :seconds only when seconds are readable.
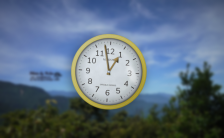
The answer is 12:58
